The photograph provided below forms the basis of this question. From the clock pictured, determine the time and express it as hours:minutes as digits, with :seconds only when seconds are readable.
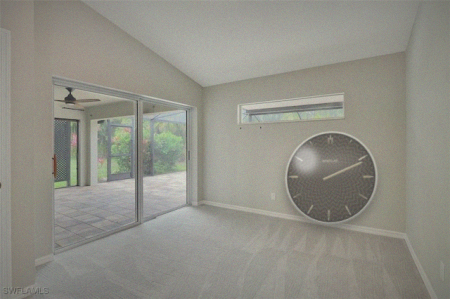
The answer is 2:11
